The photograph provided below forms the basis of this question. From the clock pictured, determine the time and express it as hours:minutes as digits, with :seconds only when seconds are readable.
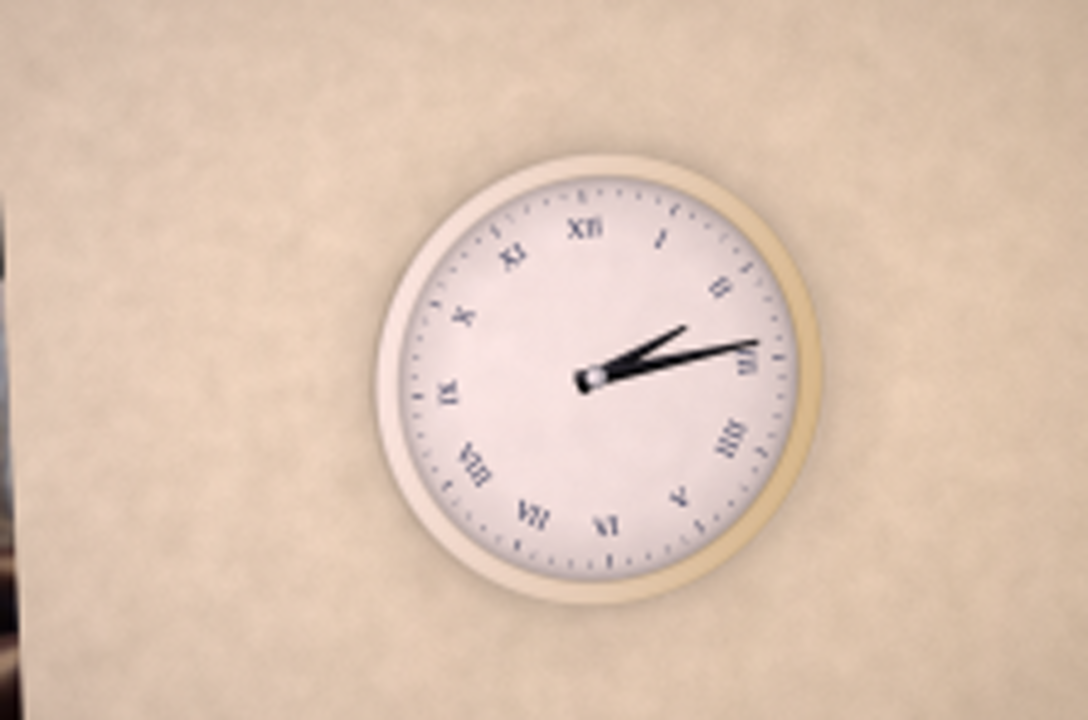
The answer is 2:14
